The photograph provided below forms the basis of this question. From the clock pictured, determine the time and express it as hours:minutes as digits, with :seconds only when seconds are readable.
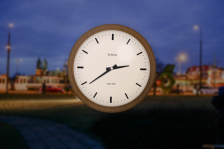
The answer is 2:39
